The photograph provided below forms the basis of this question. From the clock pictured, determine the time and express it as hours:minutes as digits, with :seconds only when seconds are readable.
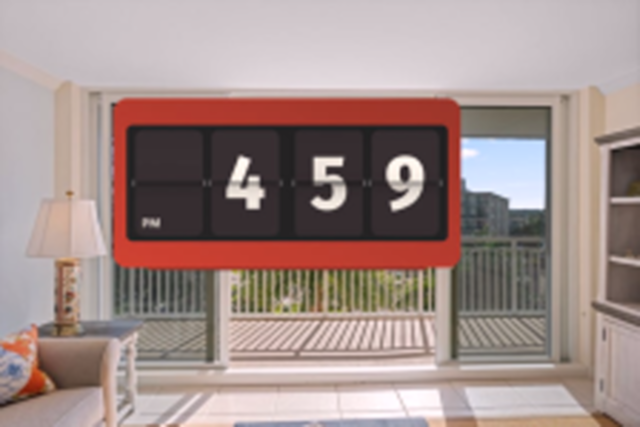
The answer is 4:59
